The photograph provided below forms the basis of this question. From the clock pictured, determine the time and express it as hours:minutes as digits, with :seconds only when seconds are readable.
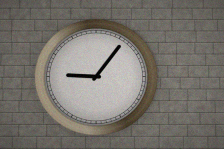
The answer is 9:06
